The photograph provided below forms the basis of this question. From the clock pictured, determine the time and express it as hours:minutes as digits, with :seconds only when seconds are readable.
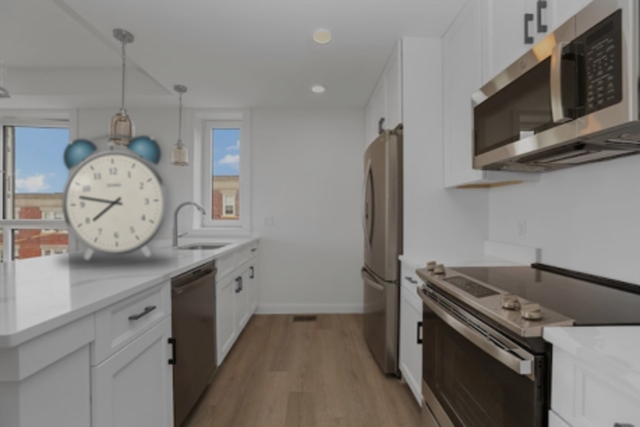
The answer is 7:47
